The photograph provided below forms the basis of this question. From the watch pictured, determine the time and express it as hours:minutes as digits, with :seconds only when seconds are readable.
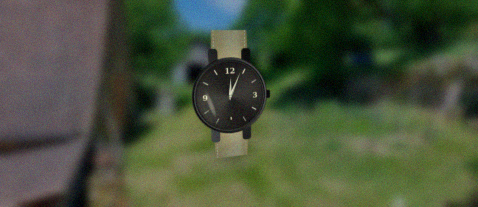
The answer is 12:04
